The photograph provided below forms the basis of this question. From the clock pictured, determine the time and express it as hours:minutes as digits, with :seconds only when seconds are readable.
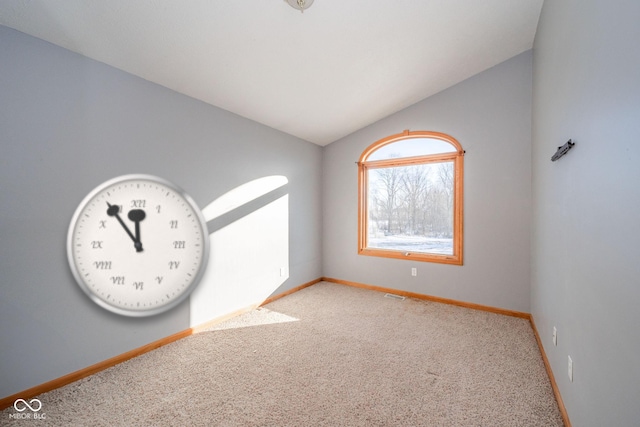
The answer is 11:54
